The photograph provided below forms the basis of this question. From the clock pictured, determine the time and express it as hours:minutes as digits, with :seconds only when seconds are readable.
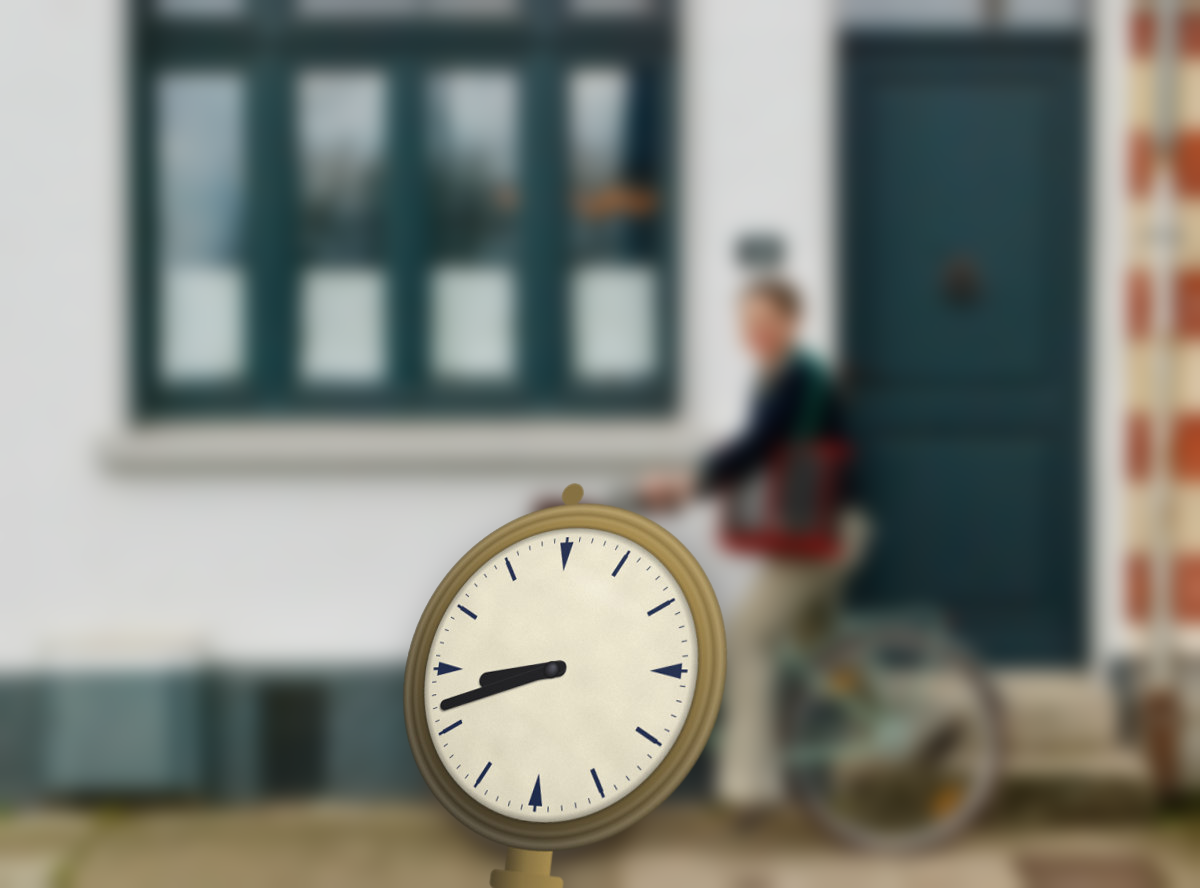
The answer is 8:42
